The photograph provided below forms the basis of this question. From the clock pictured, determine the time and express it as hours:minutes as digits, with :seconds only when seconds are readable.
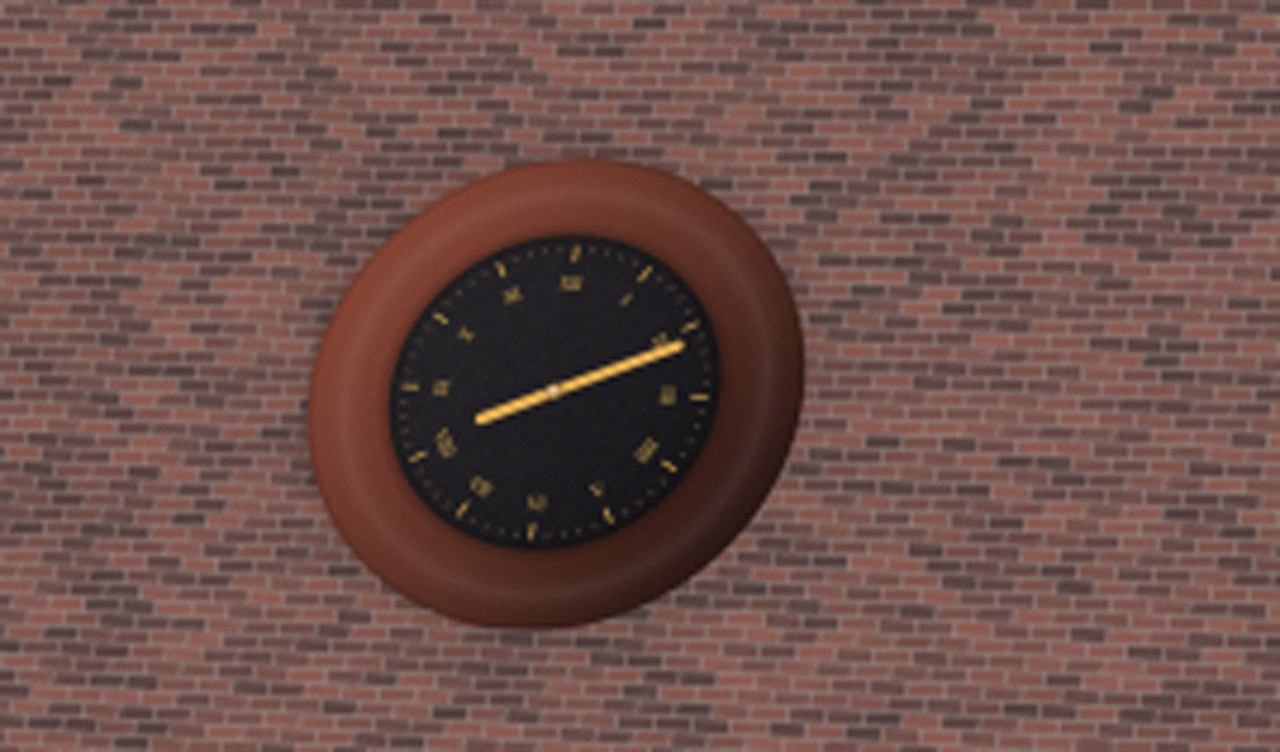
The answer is 8:11
